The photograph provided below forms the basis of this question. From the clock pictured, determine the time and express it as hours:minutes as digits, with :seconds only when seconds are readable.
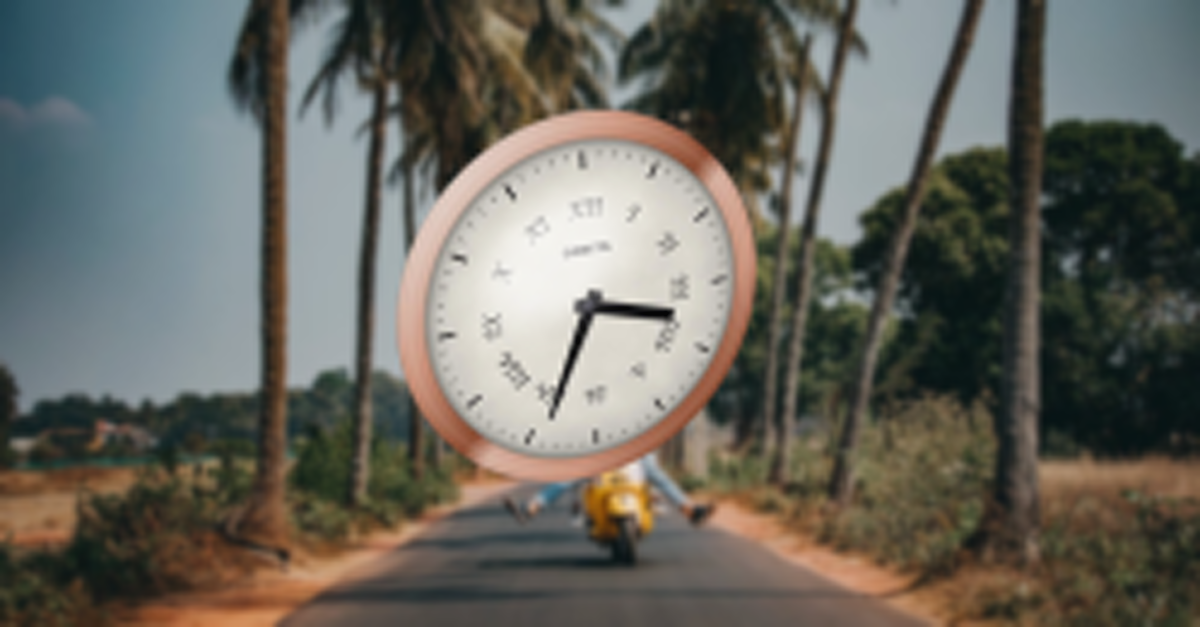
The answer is 3:34
